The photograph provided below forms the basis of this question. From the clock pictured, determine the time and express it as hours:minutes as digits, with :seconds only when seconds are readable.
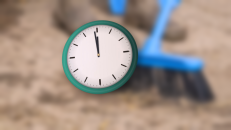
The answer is 11:59
